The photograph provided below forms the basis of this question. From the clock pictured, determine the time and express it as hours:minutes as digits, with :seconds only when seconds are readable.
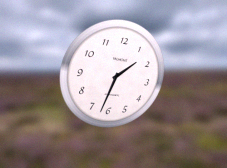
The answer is 1:32
